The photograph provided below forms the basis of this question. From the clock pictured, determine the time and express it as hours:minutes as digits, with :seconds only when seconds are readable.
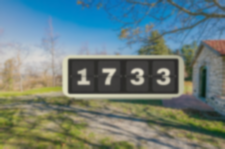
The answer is 17:33
